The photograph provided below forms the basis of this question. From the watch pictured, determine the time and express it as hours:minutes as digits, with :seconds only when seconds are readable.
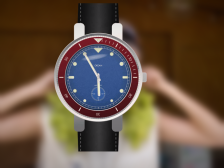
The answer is 5:55
